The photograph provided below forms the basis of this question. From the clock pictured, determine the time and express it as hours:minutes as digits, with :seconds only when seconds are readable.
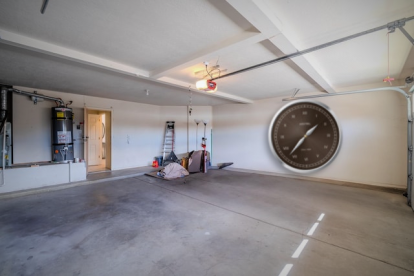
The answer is 1:37
